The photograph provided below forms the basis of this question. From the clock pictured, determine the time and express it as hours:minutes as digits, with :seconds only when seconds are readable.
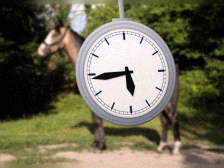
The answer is 5:44
